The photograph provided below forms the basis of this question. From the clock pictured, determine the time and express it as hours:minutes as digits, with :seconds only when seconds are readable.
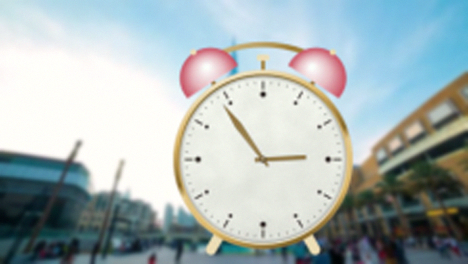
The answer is 2:54
